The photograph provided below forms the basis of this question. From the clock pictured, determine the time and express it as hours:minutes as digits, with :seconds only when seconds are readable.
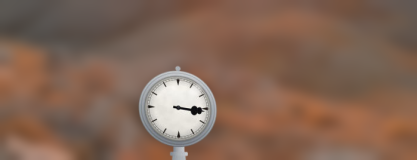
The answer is 3:16
